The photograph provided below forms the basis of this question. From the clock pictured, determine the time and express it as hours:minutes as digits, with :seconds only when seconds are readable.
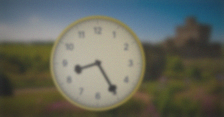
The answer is 8:25
